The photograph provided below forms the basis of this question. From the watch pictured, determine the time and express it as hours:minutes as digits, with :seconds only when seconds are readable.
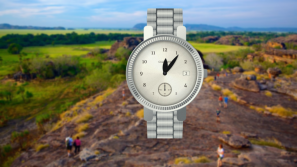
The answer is 12:06
